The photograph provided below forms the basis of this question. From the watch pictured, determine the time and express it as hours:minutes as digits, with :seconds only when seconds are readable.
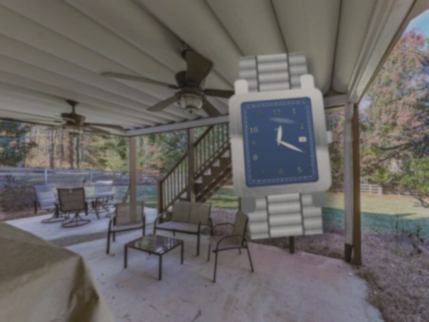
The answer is 12:20
